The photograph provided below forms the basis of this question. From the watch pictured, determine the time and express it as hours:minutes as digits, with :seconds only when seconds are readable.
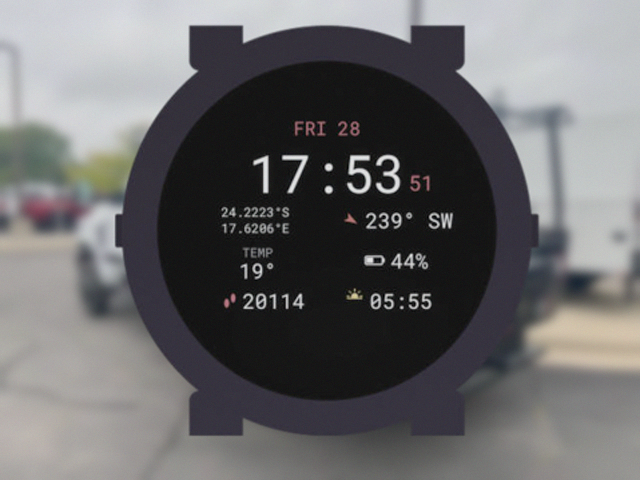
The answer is 17:53:51
